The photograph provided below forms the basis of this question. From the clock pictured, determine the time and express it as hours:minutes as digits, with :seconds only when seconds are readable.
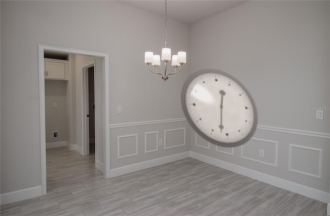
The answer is 12:32
